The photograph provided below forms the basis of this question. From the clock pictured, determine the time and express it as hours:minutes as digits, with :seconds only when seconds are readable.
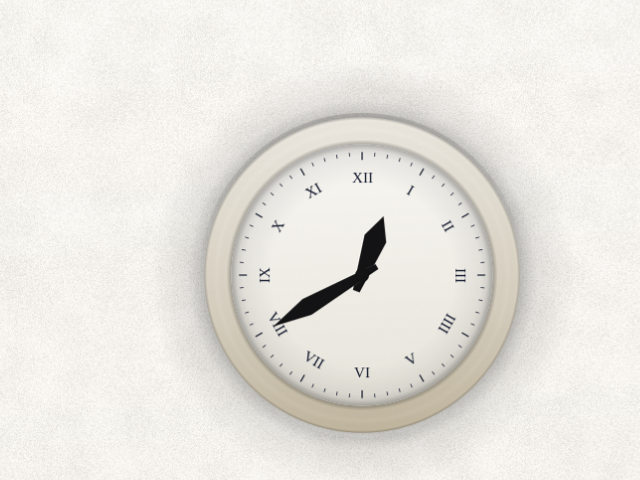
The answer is 12:40
